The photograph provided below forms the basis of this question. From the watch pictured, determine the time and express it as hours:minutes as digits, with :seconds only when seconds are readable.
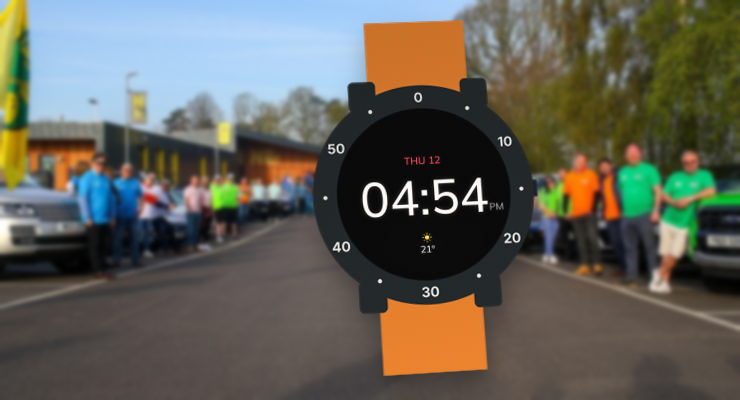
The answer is 4:54
